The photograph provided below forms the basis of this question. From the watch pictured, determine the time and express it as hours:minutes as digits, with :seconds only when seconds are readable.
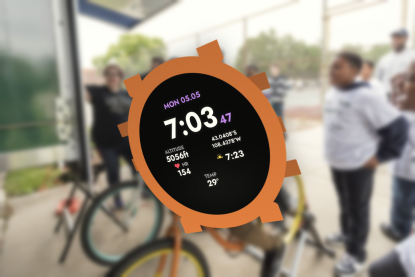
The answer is 7:03:47
